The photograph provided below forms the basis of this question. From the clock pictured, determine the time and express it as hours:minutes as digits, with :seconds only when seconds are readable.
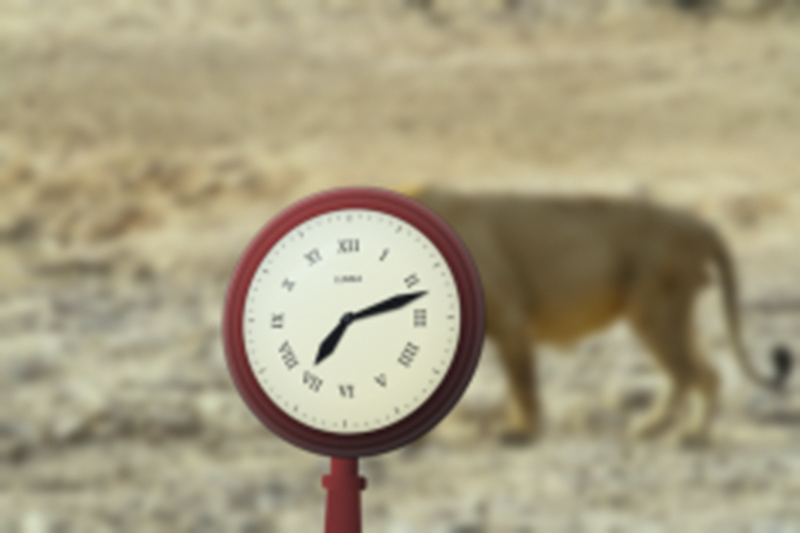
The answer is 7:12
